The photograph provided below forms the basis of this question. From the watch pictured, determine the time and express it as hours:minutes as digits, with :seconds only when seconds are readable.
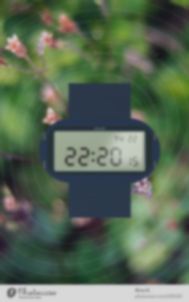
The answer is 22:20
